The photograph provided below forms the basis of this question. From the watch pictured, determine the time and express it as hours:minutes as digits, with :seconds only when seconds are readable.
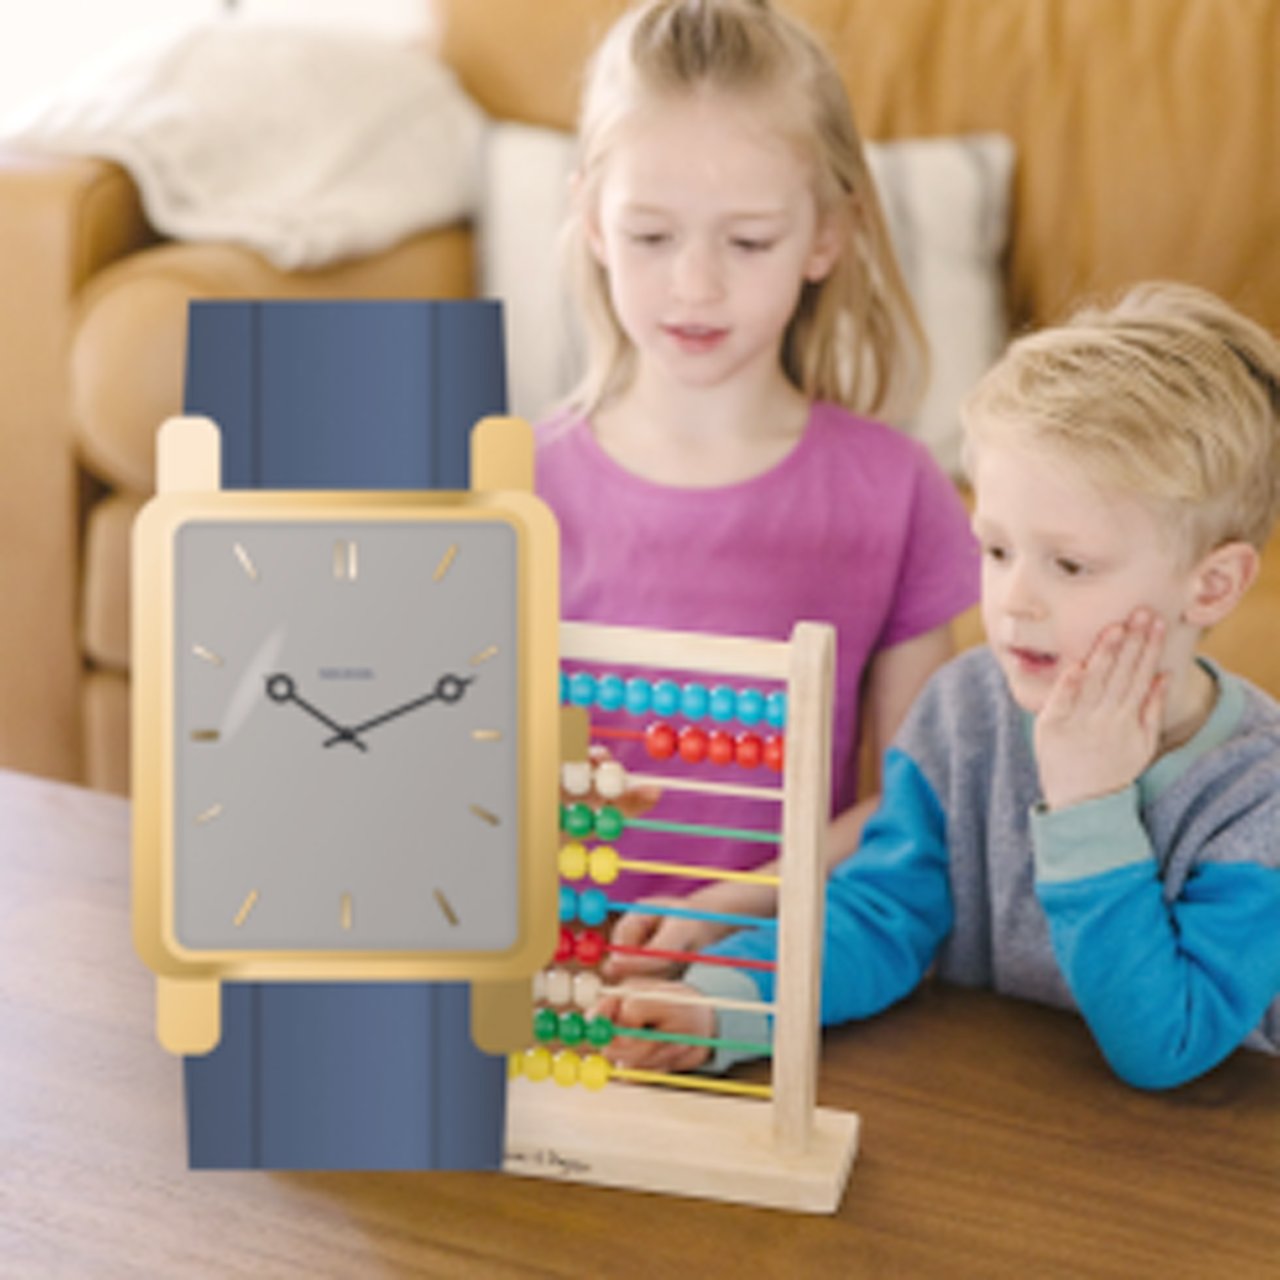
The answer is 10:11
